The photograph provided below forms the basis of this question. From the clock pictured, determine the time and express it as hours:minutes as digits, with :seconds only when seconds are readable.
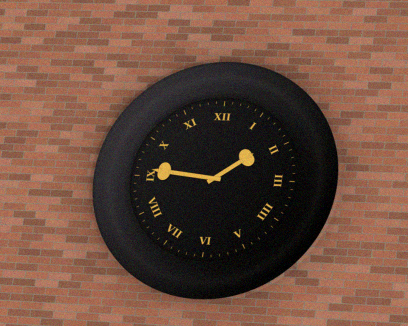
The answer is 1:46
